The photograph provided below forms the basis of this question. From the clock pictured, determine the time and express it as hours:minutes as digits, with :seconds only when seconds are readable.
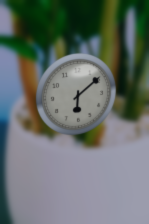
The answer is 6:09
